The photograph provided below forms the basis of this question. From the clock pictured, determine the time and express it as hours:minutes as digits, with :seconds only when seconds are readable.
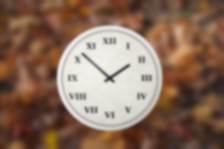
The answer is 1:52
